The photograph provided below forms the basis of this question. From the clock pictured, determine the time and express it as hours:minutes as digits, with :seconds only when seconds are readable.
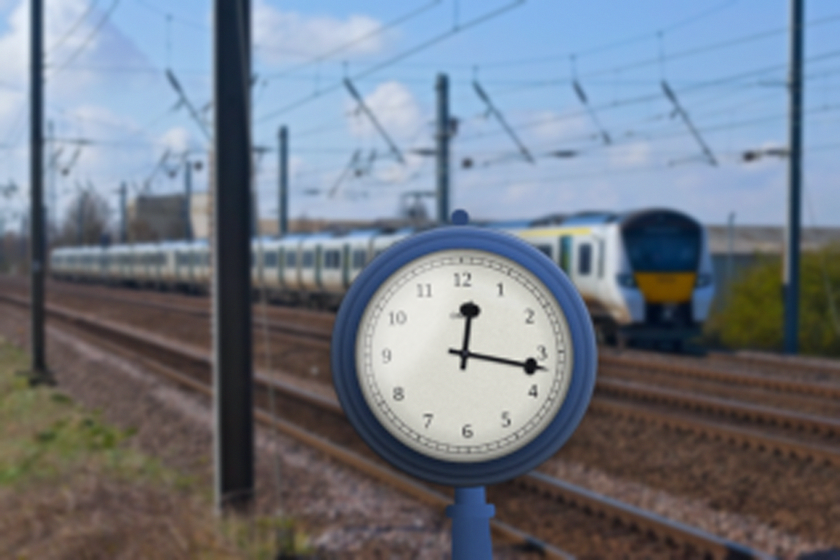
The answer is 12:17
